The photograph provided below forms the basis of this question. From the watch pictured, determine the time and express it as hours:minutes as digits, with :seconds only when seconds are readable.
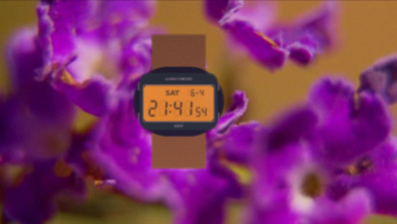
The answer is 21:41:54
